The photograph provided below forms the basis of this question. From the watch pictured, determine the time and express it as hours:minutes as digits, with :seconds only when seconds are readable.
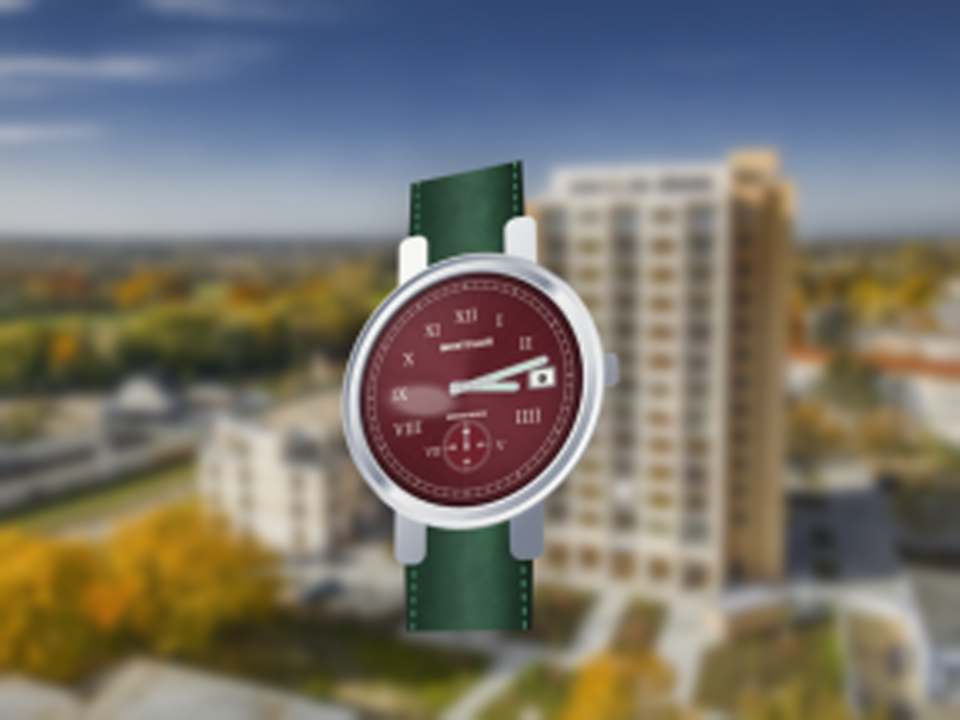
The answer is 3:13
